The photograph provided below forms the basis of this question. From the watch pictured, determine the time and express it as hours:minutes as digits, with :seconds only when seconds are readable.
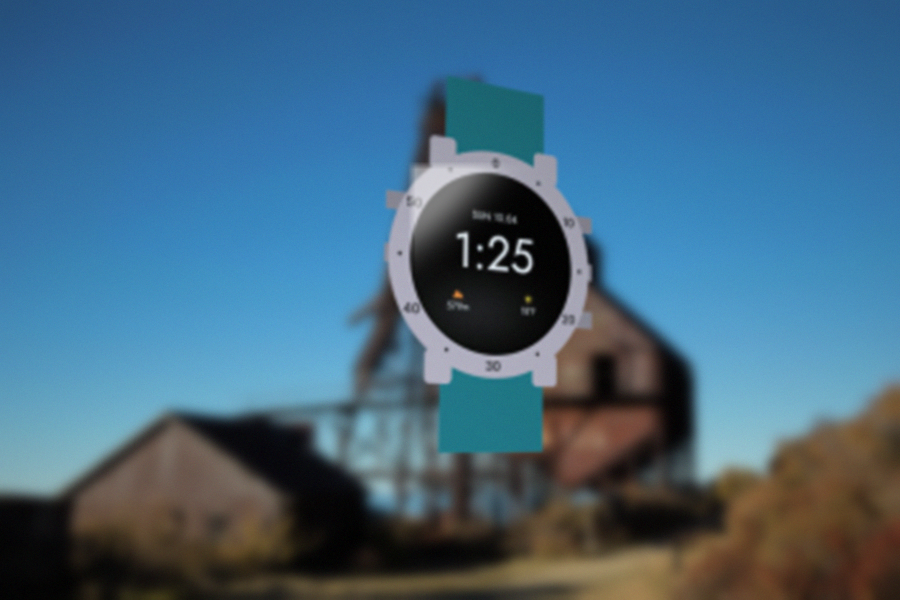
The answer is 1:25
